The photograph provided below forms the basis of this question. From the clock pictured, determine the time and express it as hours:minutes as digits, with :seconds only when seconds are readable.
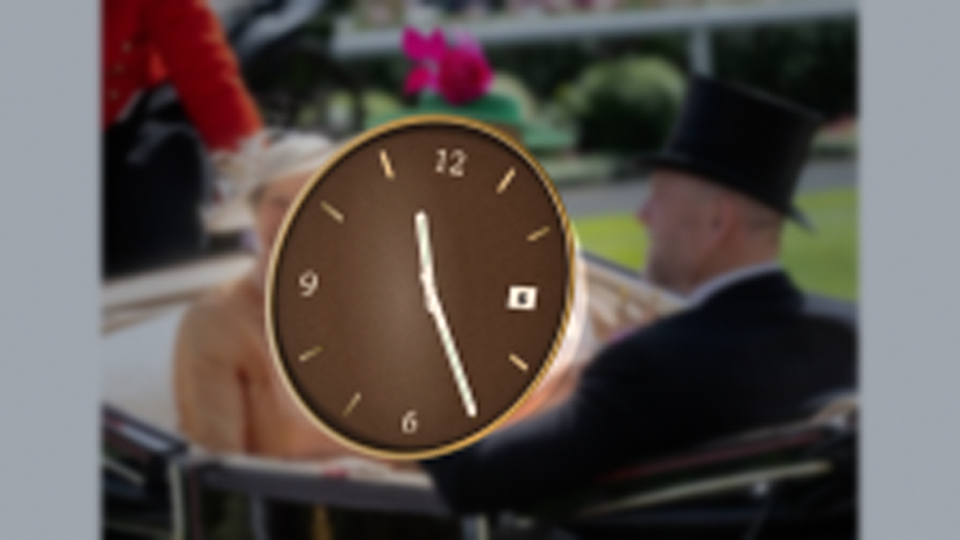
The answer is 11:25
